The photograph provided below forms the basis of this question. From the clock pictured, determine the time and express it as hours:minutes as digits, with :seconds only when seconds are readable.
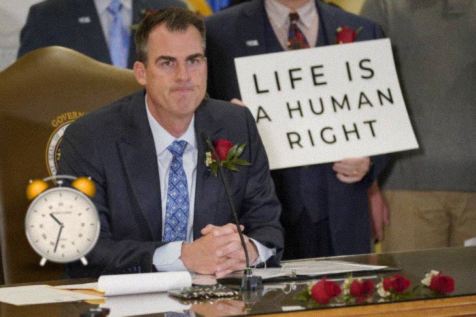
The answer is 10:33
